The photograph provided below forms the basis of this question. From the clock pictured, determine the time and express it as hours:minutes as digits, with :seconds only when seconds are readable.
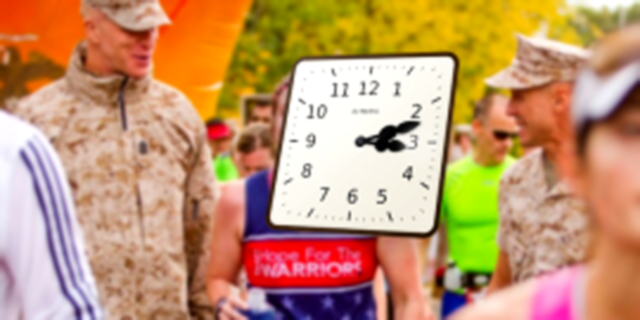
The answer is 3:12
